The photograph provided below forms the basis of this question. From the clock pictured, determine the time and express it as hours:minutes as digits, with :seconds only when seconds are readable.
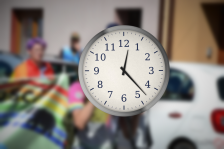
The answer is 12:23
